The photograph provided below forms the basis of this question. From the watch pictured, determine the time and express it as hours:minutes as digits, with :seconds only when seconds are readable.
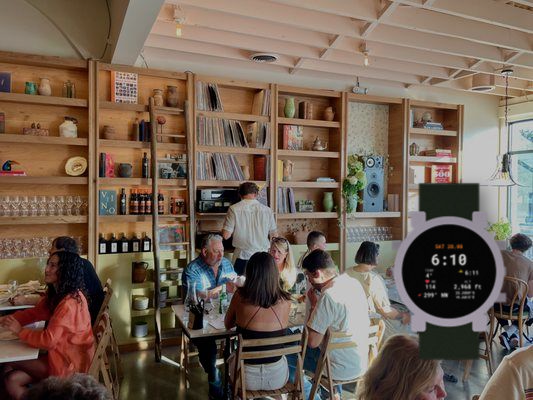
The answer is 6:10
